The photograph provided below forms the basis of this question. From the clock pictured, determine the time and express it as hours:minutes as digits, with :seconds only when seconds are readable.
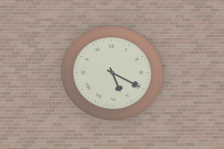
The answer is 5:20
